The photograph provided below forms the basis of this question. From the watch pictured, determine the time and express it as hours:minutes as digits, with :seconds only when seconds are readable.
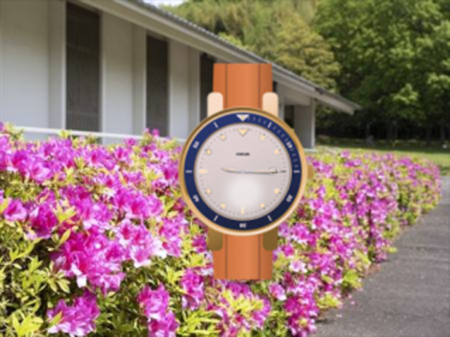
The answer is 9:15
